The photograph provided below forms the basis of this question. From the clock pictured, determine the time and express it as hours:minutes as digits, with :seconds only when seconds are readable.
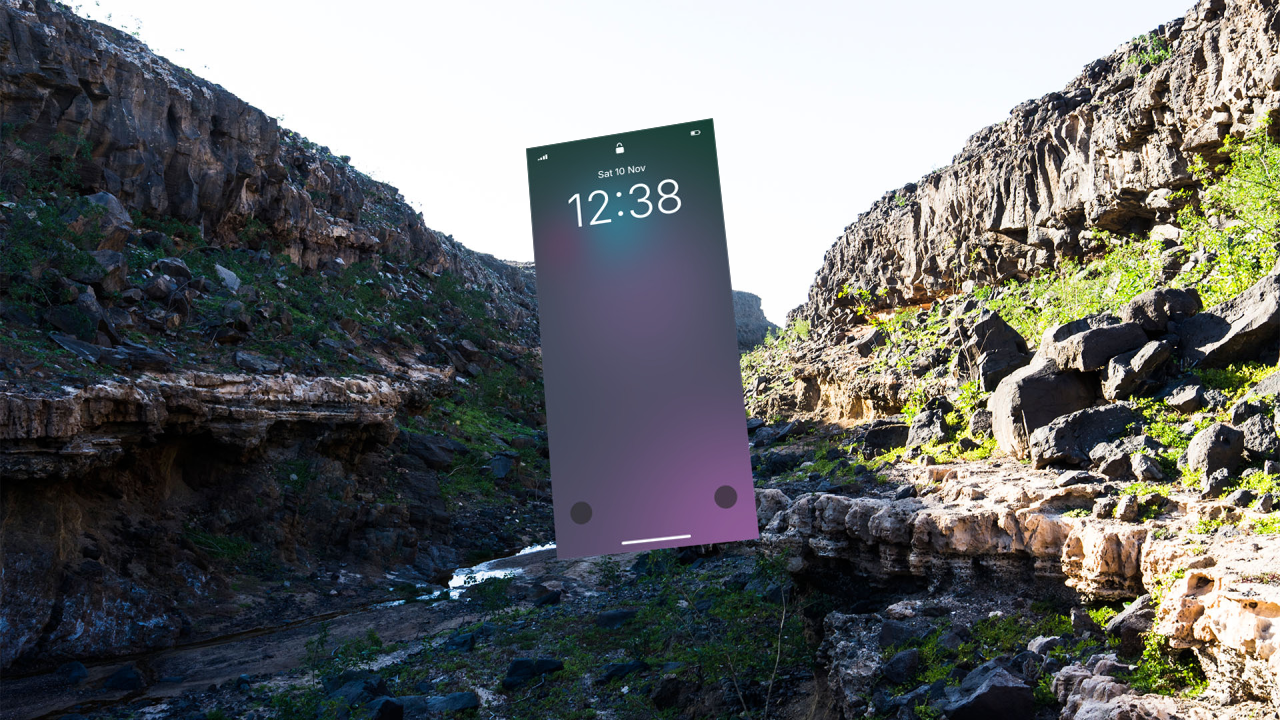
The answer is 12:38
